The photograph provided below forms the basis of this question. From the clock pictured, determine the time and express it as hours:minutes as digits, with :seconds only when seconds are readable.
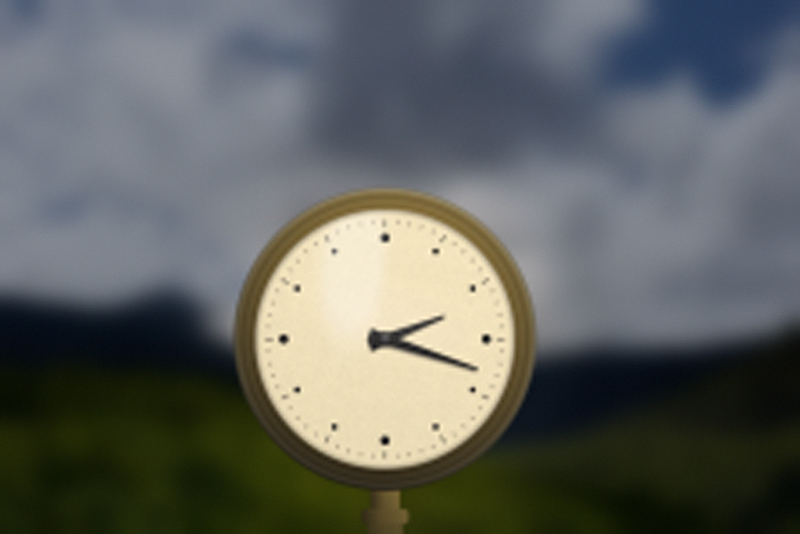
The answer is 2:18
